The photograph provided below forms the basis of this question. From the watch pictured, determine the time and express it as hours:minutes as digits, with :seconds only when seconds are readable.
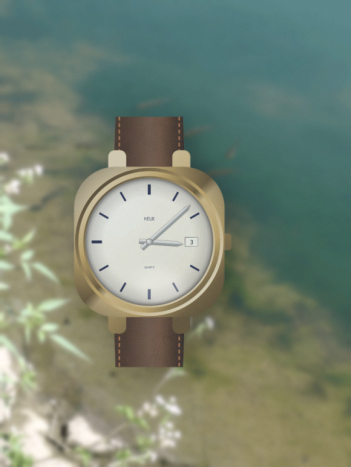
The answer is 3:08
